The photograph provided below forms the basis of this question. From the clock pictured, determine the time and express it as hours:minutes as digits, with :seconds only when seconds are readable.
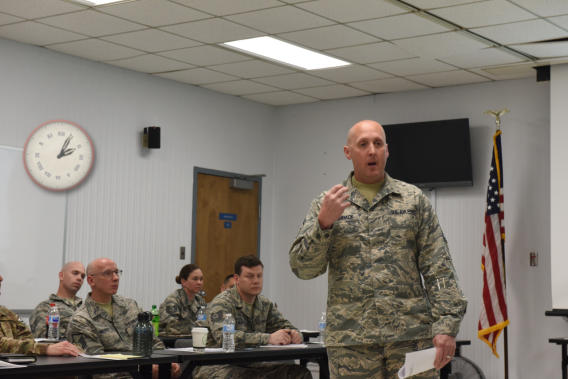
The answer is 2:04
